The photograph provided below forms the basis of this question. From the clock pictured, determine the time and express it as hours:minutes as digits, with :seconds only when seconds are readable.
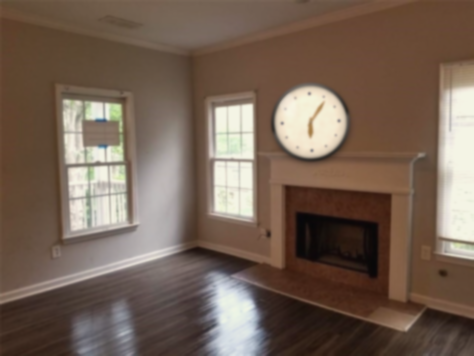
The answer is 6:06
